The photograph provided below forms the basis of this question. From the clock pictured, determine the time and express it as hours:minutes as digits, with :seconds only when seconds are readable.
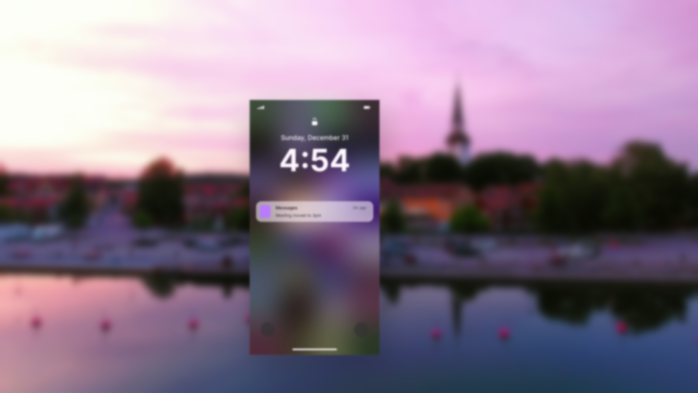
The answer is 4:54
